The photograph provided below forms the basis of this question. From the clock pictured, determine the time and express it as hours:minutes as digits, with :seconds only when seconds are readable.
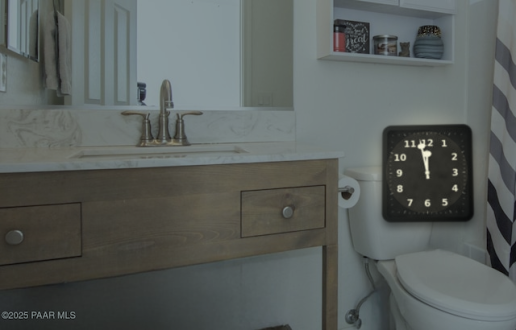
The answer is 11:58
